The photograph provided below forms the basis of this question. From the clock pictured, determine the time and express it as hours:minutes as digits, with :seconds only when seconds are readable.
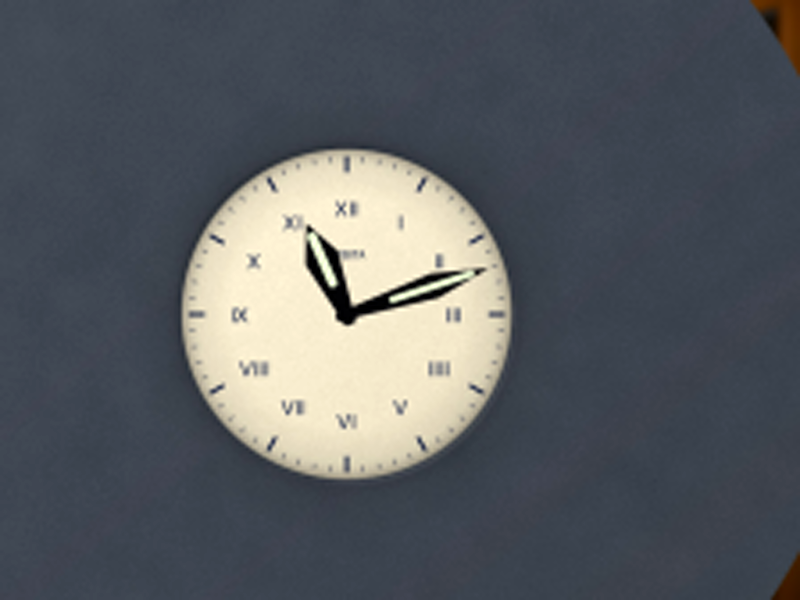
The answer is 11:12
